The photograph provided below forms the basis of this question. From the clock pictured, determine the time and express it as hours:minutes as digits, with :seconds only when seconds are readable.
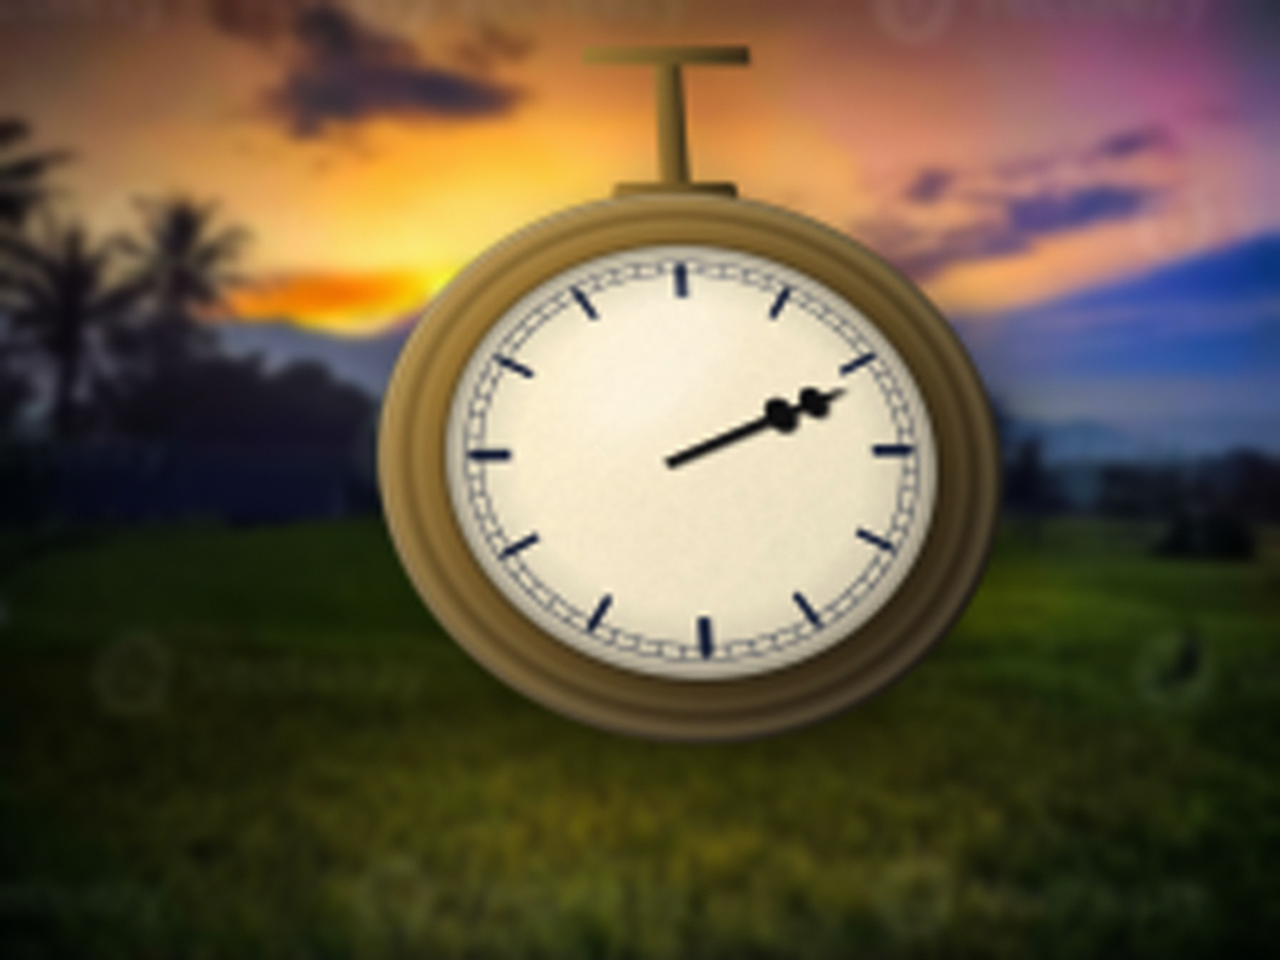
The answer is 2:11
